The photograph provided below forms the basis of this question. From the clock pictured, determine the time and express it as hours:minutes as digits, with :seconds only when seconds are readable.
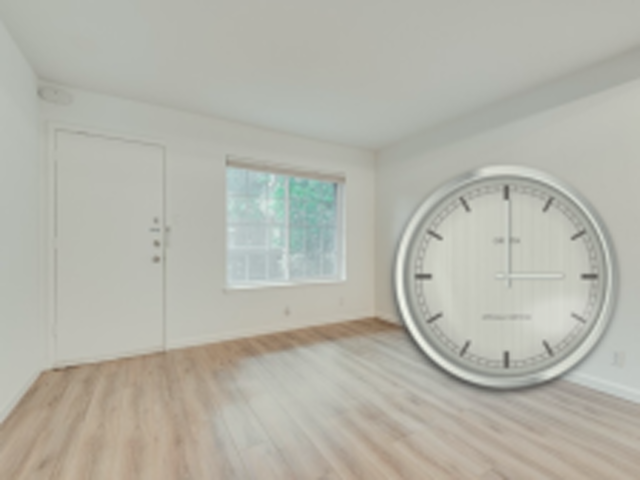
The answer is 3:00
